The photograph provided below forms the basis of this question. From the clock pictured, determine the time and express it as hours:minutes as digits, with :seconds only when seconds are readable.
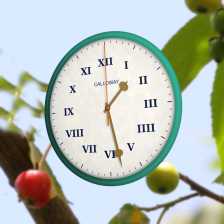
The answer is 1:28:00
